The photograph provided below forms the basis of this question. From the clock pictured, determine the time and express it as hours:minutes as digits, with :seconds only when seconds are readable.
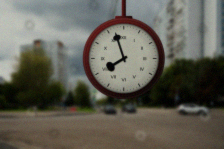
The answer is 7:57
